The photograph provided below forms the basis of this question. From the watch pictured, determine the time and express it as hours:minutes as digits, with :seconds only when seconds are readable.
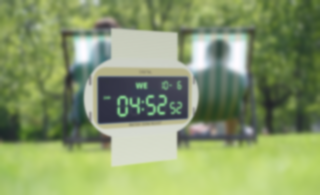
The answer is 4:52:52
